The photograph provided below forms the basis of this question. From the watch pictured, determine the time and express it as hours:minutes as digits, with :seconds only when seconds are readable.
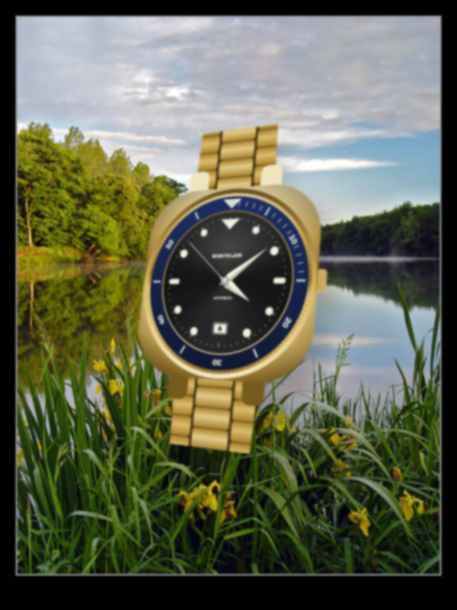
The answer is 4:08:52
